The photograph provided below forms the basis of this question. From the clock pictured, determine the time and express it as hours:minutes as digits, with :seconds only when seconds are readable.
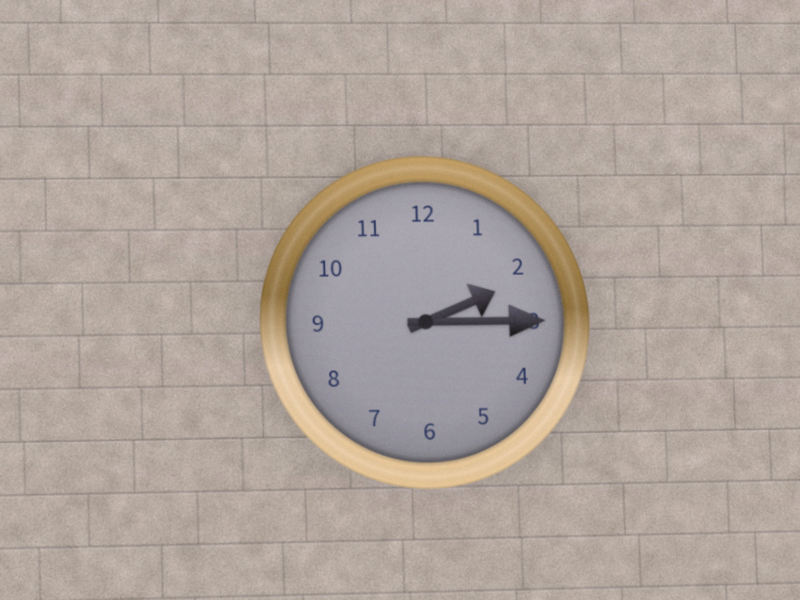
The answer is 2:15
